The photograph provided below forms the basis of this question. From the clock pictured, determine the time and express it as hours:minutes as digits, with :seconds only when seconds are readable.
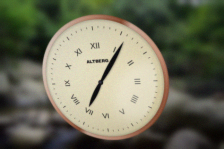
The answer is 7:06
